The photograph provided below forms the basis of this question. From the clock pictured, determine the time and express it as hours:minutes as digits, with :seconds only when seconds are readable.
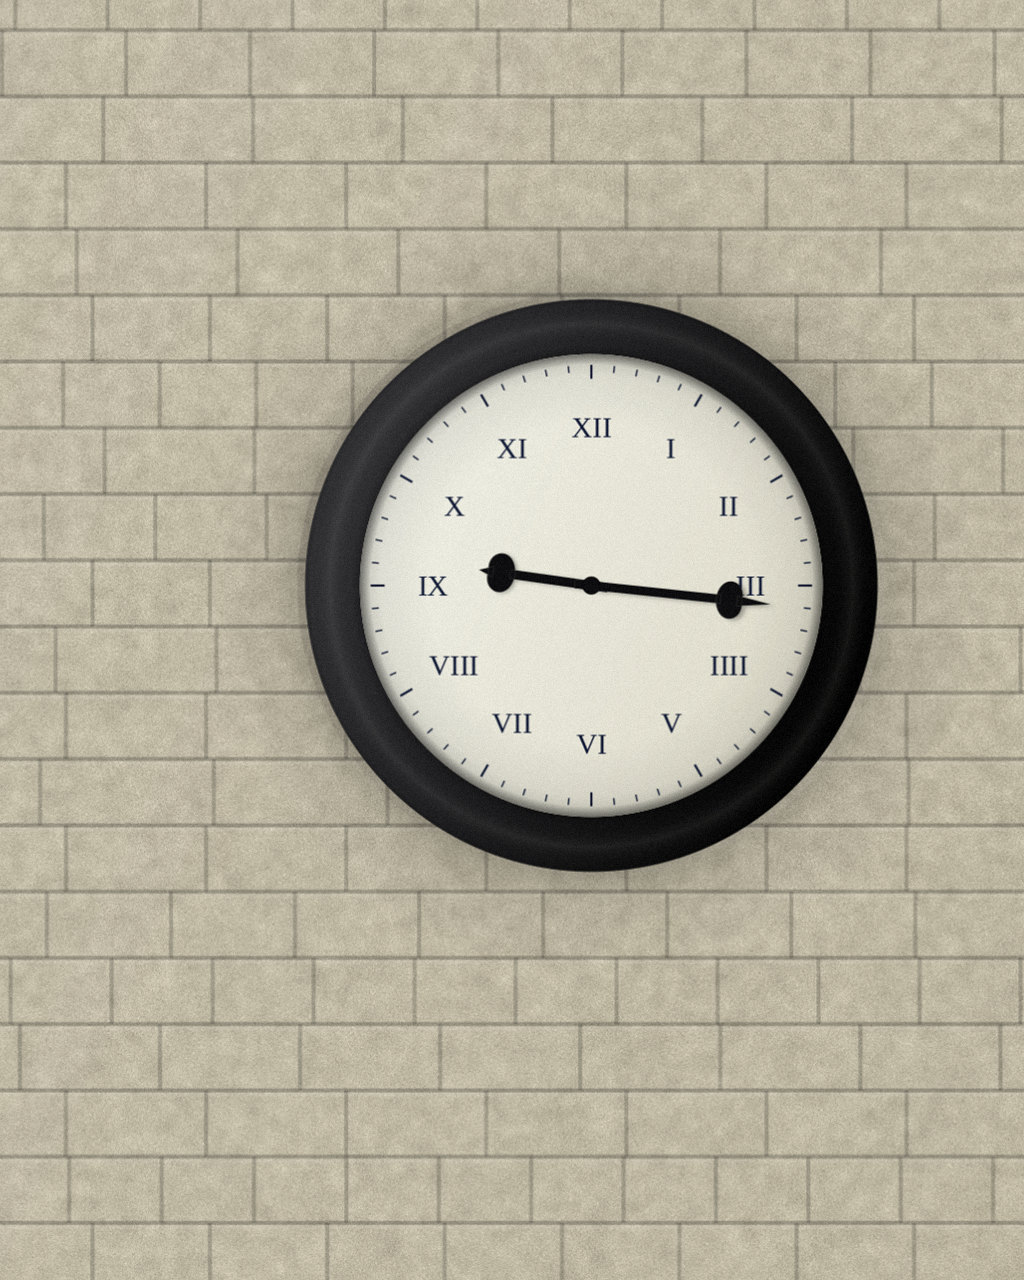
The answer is 9:16
